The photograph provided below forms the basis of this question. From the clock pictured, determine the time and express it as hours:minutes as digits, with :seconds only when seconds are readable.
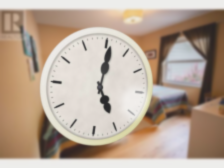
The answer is 5:01
